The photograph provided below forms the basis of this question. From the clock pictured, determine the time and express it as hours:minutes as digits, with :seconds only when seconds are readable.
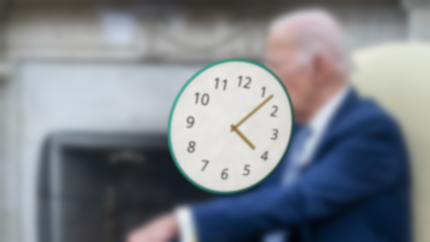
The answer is 4:07
